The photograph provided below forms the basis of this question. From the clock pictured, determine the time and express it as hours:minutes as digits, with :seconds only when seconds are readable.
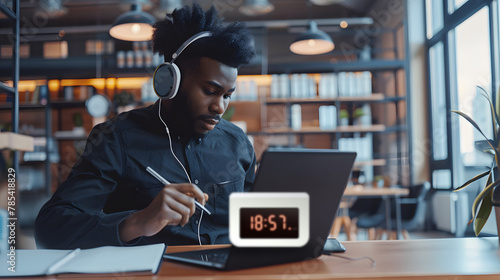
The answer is 18:57
